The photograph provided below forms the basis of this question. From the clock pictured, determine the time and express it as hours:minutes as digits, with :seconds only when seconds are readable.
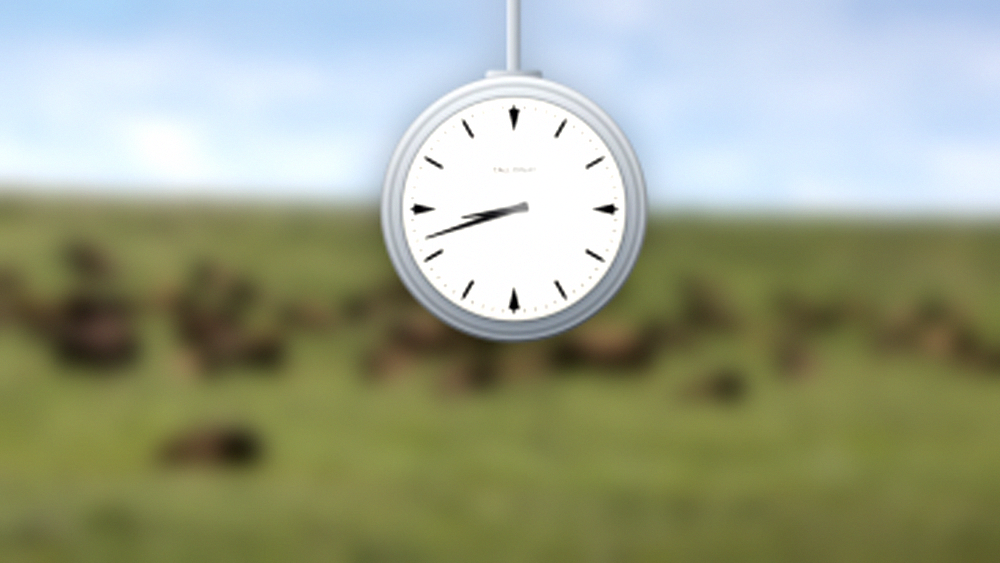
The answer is 8:42
